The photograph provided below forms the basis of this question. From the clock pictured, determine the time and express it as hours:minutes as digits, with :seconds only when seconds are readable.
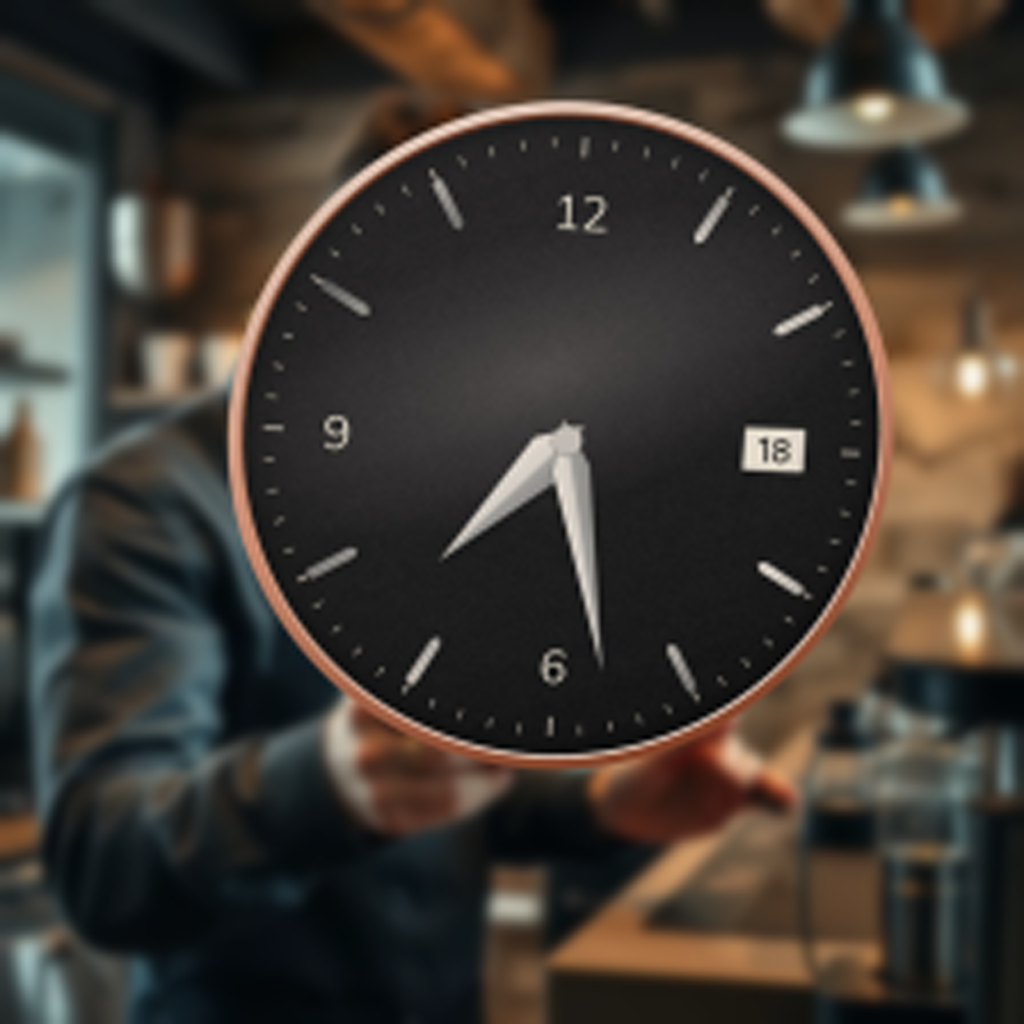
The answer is 7:28
